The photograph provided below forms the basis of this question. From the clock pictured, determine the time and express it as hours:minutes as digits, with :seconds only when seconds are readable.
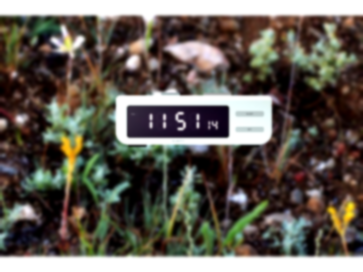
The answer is 11:51
